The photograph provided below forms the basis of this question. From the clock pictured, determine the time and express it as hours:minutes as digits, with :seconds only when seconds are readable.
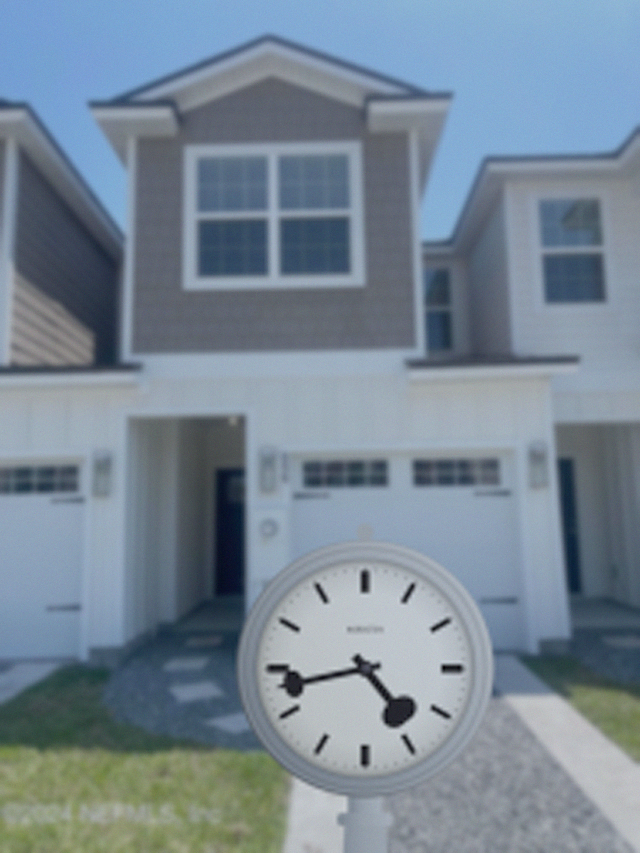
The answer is 4:43
